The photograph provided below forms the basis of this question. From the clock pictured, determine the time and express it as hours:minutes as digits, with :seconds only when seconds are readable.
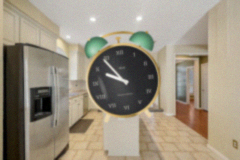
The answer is 9:54
